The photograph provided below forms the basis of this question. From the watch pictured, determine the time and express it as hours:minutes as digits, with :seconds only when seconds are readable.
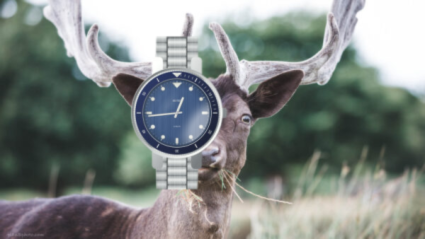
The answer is 12:44
